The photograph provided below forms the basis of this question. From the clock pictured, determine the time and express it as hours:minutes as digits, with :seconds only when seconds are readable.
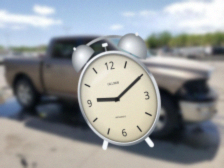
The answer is 9:10
